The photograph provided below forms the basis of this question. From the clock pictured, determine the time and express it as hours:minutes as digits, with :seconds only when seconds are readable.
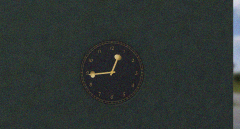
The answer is 12:44
